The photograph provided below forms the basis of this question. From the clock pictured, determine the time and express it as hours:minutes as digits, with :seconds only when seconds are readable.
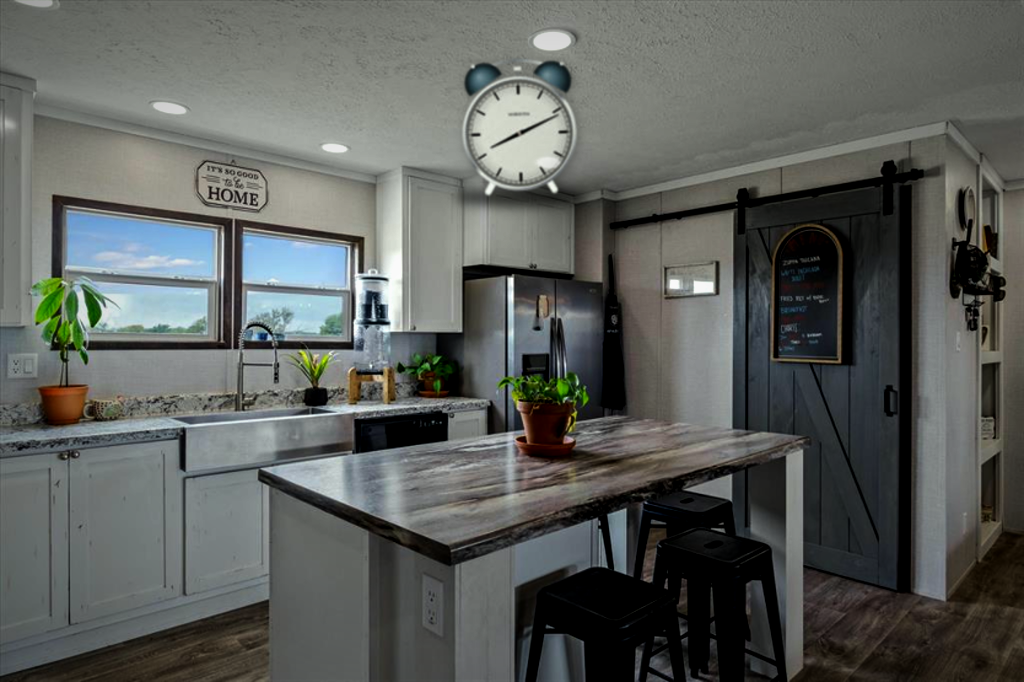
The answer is 8:11
